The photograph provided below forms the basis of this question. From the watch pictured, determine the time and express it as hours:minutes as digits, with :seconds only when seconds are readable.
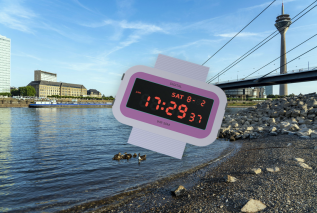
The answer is 17:29:37
